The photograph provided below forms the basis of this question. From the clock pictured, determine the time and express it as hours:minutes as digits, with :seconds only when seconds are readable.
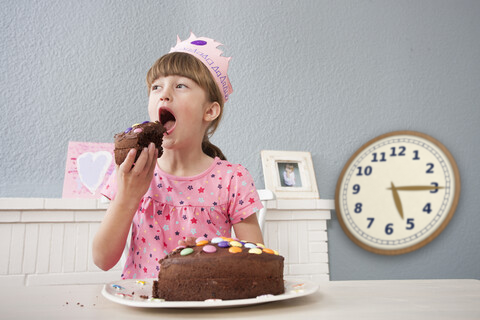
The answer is 5:15
